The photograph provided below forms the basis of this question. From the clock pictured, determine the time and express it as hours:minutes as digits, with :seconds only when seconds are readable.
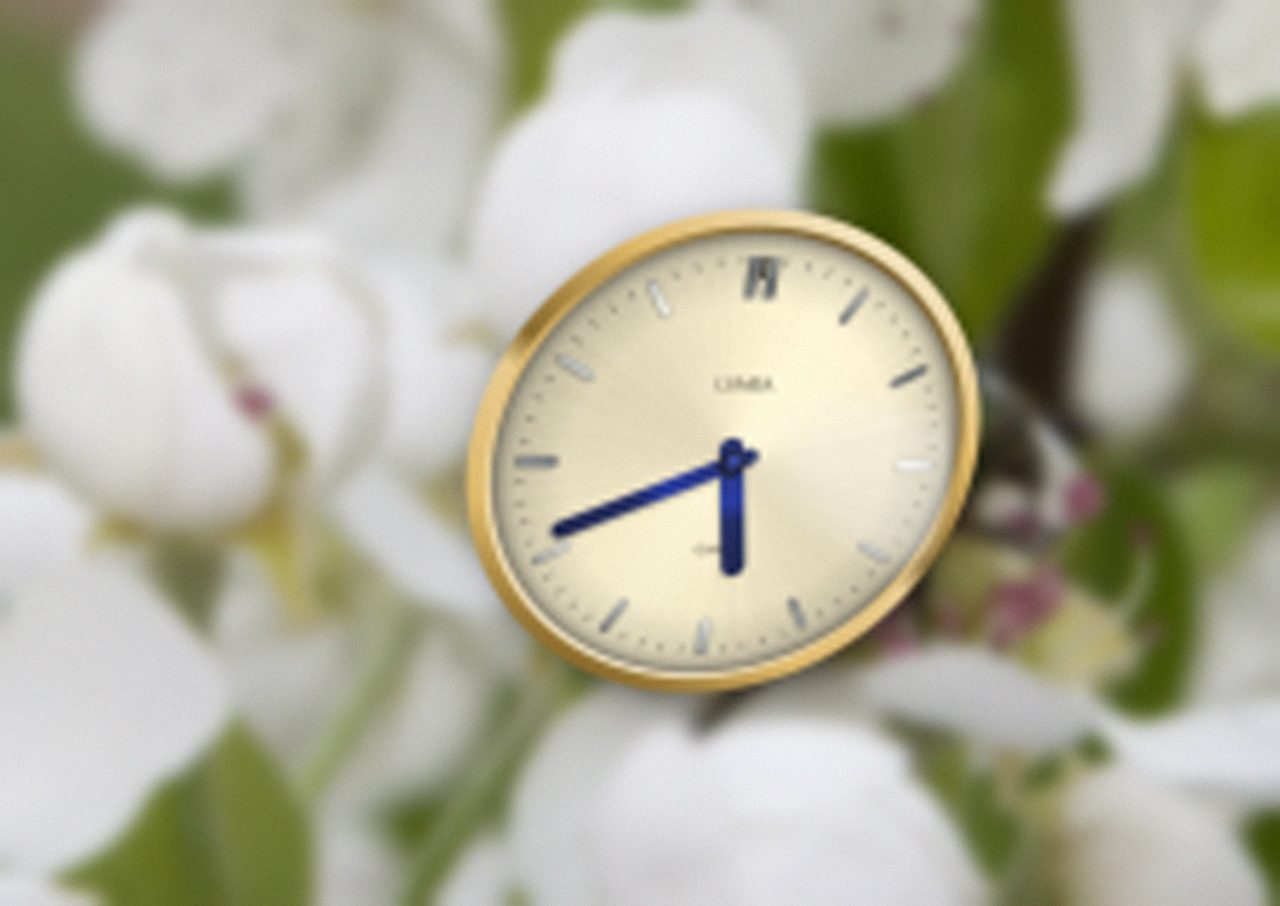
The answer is 5:41
